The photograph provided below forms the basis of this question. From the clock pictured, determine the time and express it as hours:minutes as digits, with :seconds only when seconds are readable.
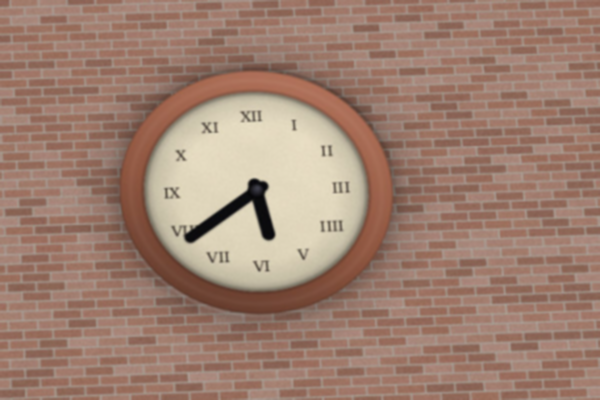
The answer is 5:39
